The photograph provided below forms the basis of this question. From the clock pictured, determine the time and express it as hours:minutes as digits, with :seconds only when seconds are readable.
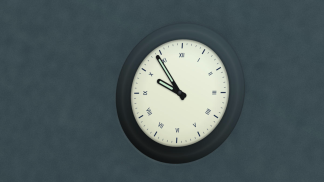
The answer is 9:54
